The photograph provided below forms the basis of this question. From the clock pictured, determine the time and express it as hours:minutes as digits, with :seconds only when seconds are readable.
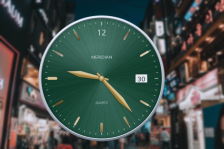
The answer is 9:23
